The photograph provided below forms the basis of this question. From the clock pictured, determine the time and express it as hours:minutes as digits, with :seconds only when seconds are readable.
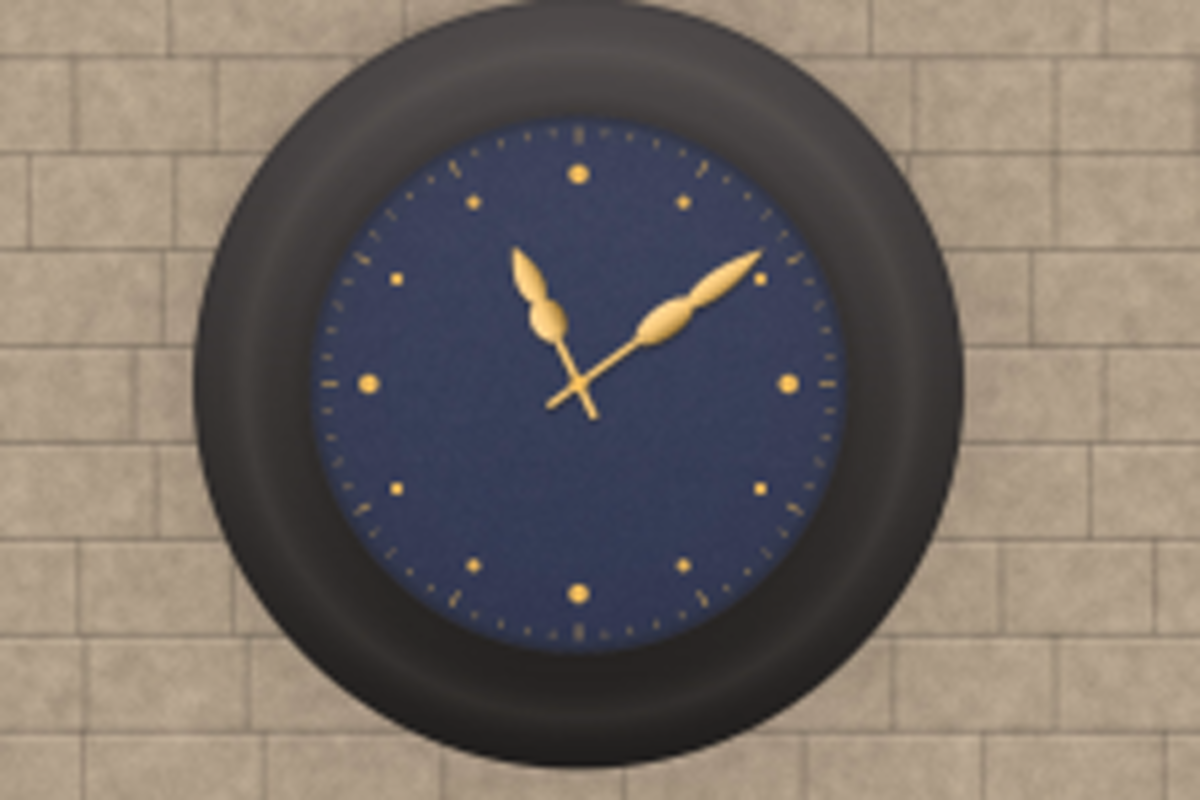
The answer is 11:09
